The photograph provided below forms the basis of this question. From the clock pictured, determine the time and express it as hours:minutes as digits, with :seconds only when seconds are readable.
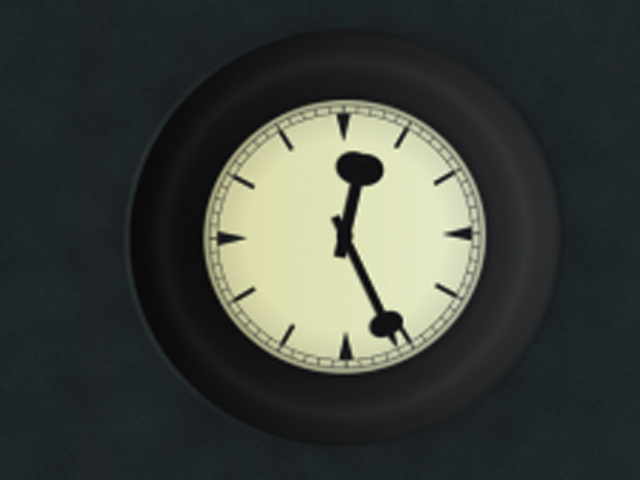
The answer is 12:26
